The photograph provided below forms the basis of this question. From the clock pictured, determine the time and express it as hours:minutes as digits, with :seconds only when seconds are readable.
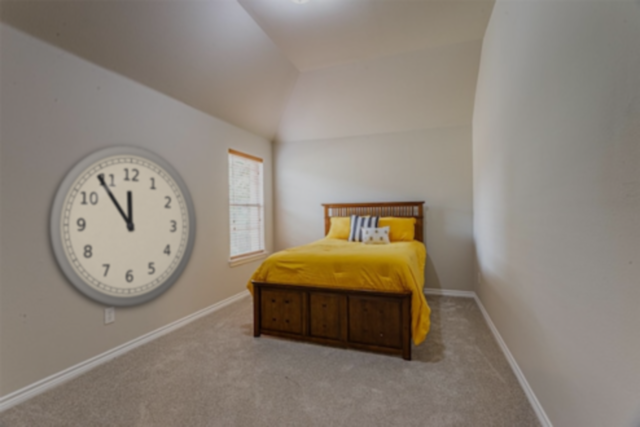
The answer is 11:54
